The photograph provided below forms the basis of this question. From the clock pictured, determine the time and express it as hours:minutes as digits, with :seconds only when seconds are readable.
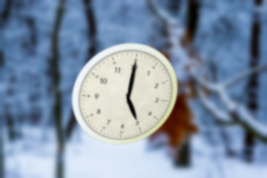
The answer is 5:00
